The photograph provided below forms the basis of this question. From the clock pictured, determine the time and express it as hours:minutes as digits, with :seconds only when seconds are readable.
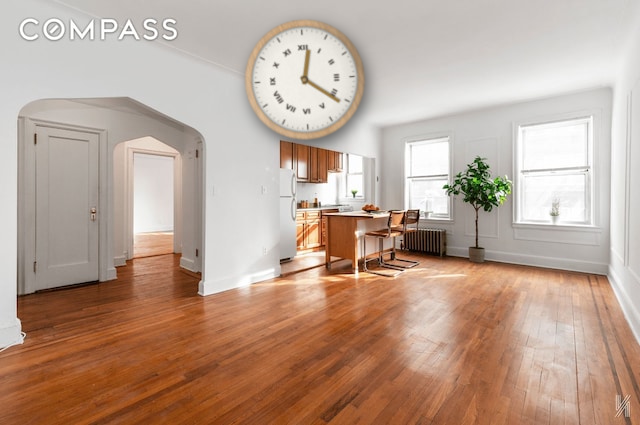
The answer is 12:21
